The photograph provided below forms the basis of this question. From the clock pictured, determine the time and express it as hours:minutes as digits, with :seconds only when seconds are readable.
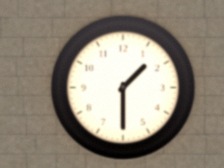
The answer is 1:30
